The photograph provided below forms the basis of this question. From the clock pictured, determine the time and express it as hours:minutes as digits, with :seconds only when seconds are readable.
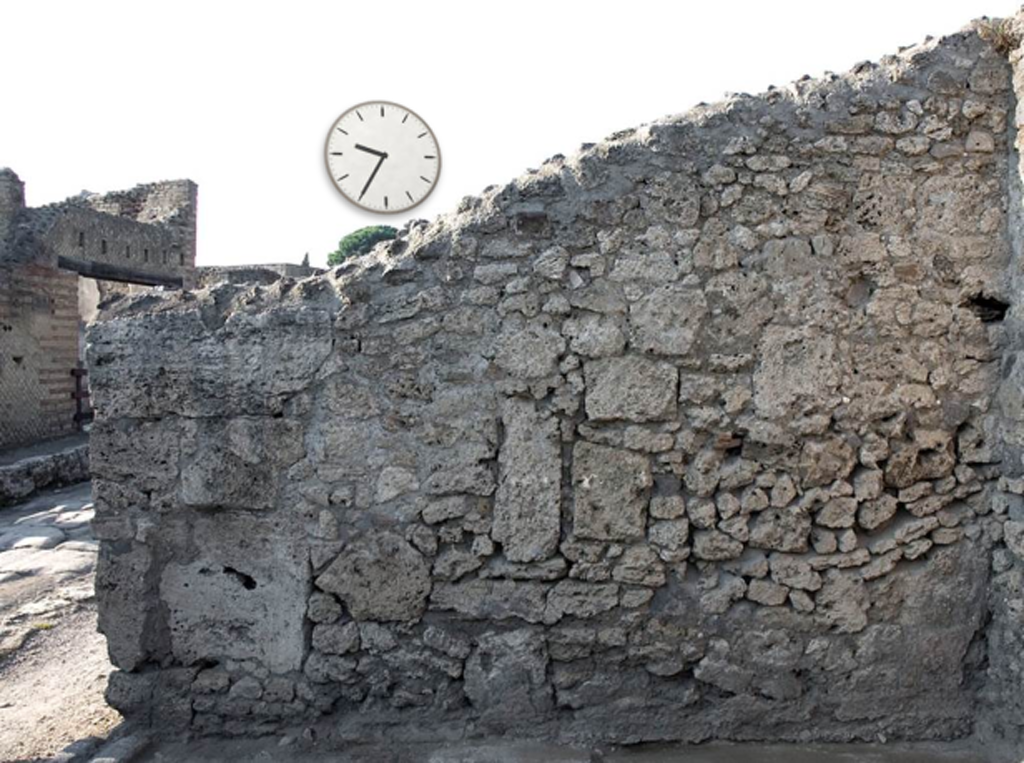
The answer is 9:35
